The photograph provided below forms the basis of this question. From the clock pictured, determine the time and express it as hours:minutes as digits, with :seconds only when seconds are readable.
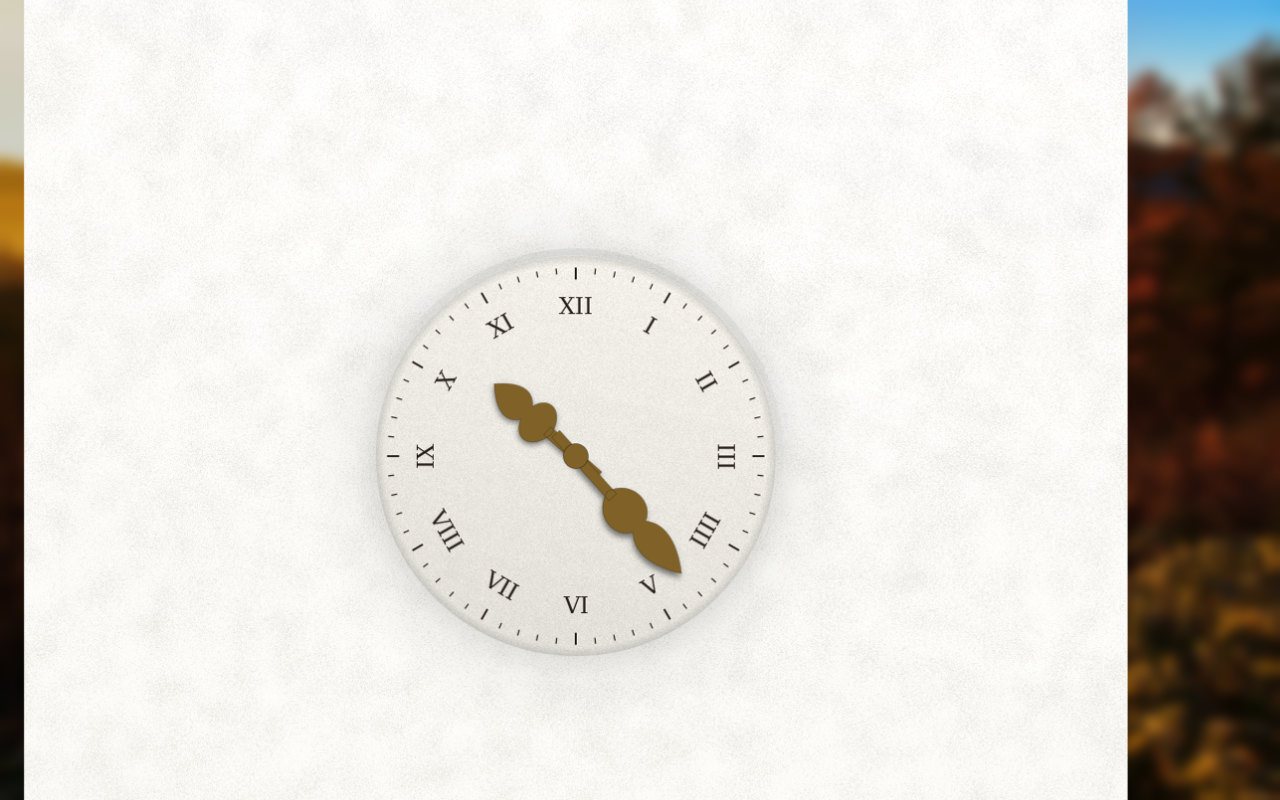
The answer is 10:23
